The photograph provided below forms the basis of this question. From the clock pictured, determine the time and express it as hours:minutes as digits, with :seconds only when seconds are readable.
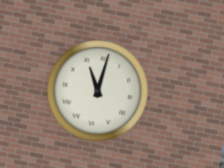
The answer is 11:01
